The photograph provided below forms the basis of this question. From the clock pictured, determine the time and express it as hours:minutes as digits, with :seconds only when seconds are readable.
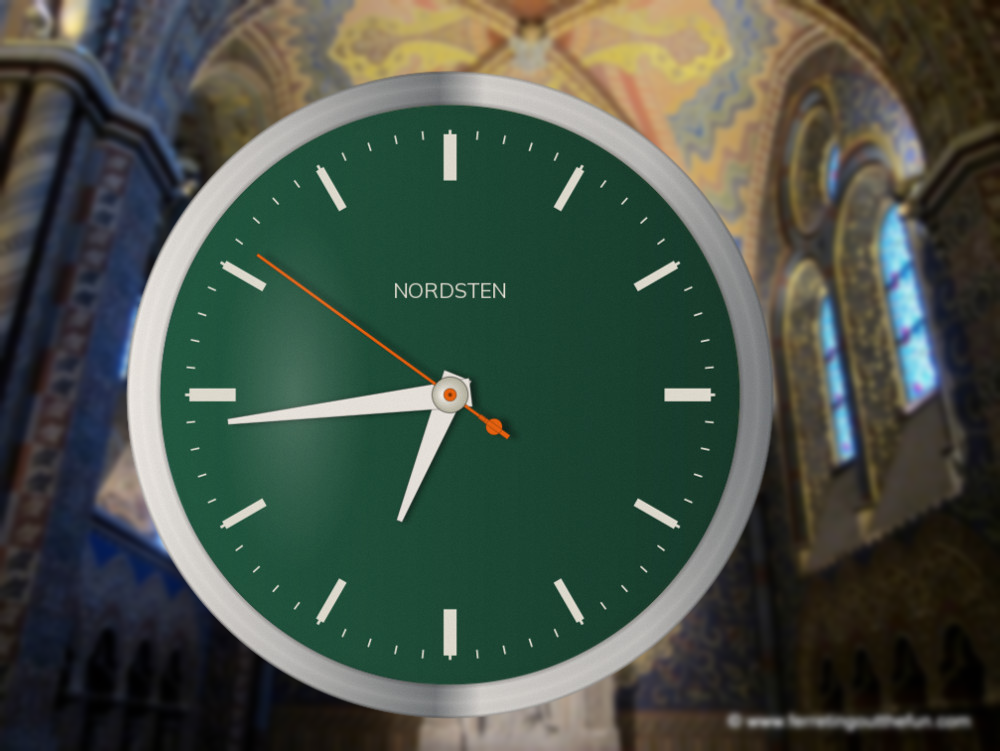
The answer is 6:43:51
